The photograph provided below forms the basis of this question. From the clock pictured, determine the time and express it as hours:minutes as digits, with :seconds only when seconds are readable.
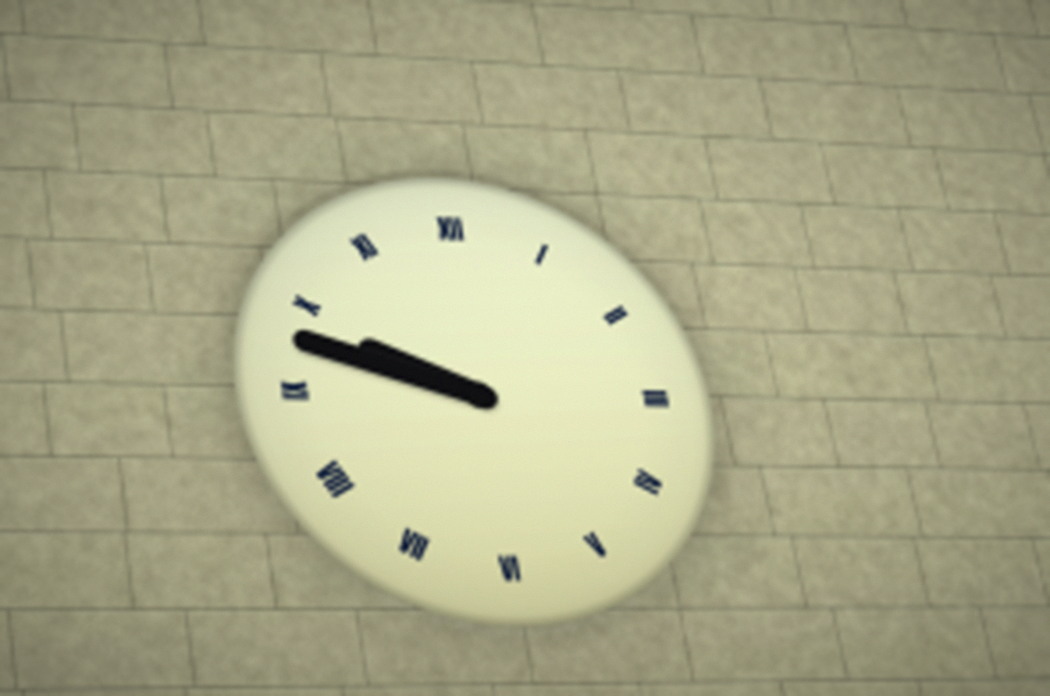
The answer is 9:48
